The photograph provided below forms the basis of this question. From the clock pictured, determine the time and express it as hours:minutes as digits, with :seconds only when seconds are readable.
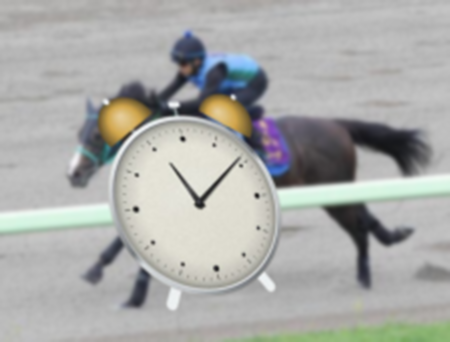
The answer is 11:09
